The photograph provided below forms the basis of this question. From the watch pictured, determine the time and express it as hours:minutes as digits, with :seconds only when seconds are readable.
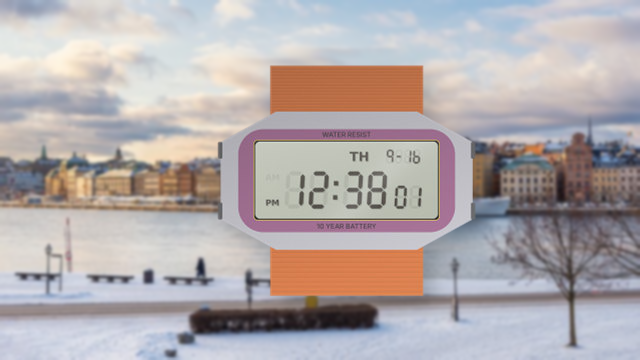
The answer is 12:38:01
